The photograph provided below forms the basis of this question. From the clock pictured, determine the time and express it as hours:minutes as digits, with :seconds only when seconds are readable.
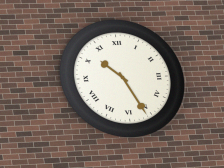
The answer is 10:26
